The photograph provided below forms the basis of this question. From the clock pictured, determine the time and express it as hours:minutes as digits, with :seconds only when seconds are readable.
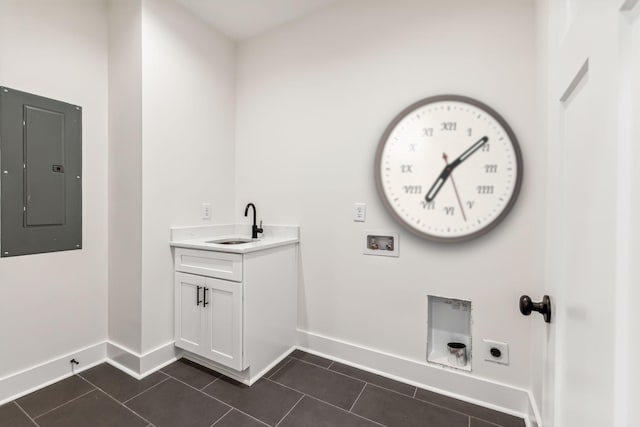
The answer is 7:08:27
